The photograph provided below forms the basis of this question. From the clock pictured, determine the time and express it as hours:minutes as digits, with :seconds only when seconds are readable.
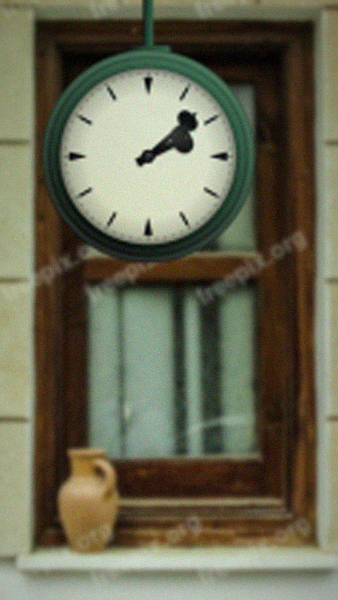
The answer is 2:08
